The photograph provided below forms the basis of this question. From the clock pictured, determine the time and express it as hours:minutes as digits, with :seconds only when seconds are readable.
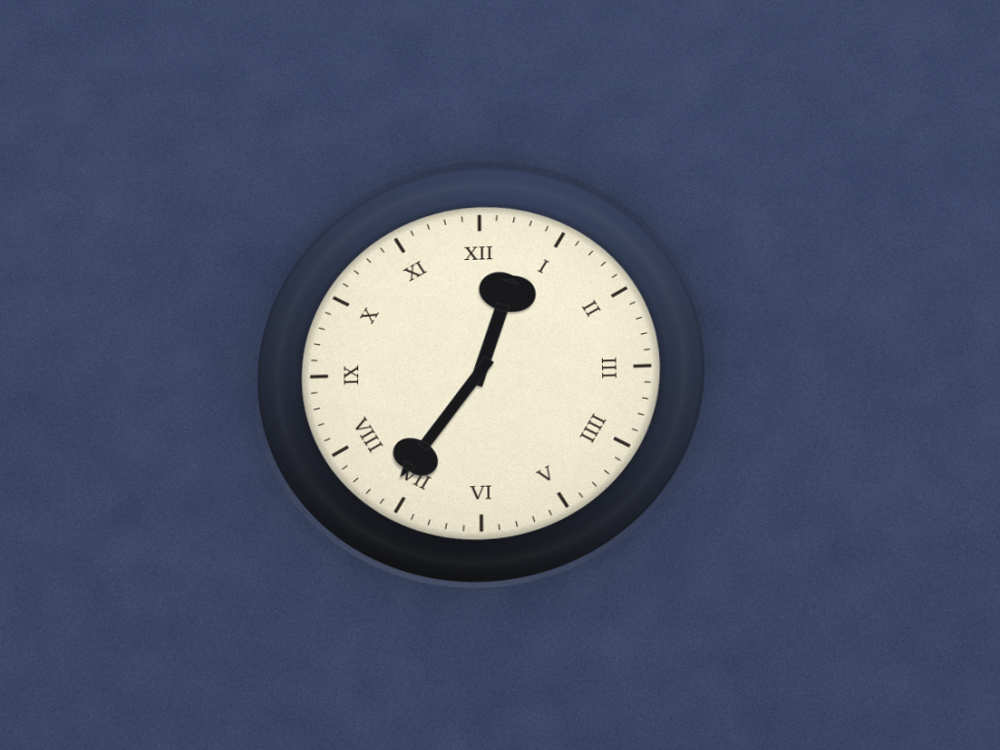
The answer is 12:36
